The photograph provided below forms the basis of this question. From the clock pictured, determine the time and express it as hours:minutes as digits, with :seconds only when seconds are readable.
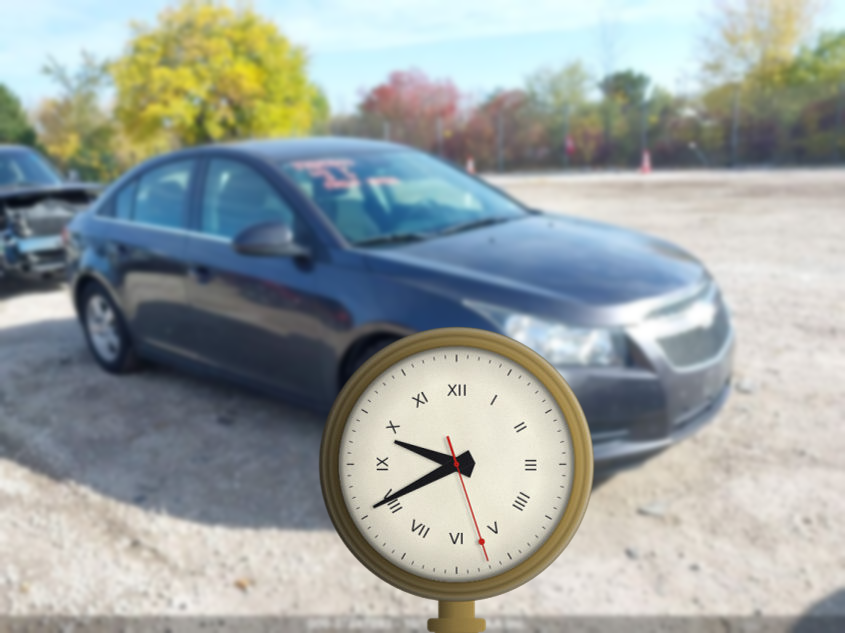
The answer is 9:40:27
